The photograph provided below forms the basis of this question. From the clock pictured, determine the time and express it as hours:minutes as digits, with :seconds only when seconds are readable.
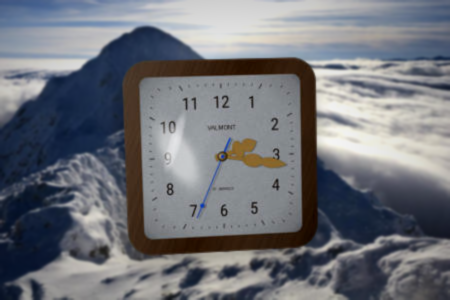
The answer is 2:16:34
